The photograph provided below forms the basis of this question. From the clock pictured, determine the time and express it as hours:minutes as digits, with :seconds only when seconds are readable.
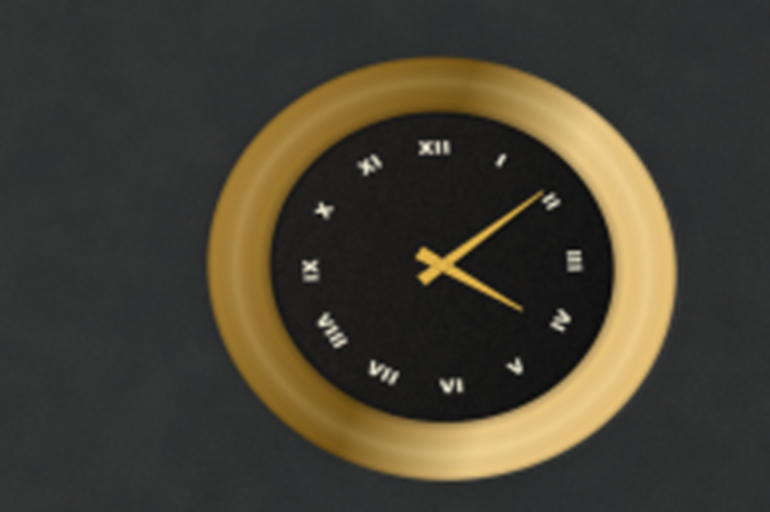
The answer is 4:09
